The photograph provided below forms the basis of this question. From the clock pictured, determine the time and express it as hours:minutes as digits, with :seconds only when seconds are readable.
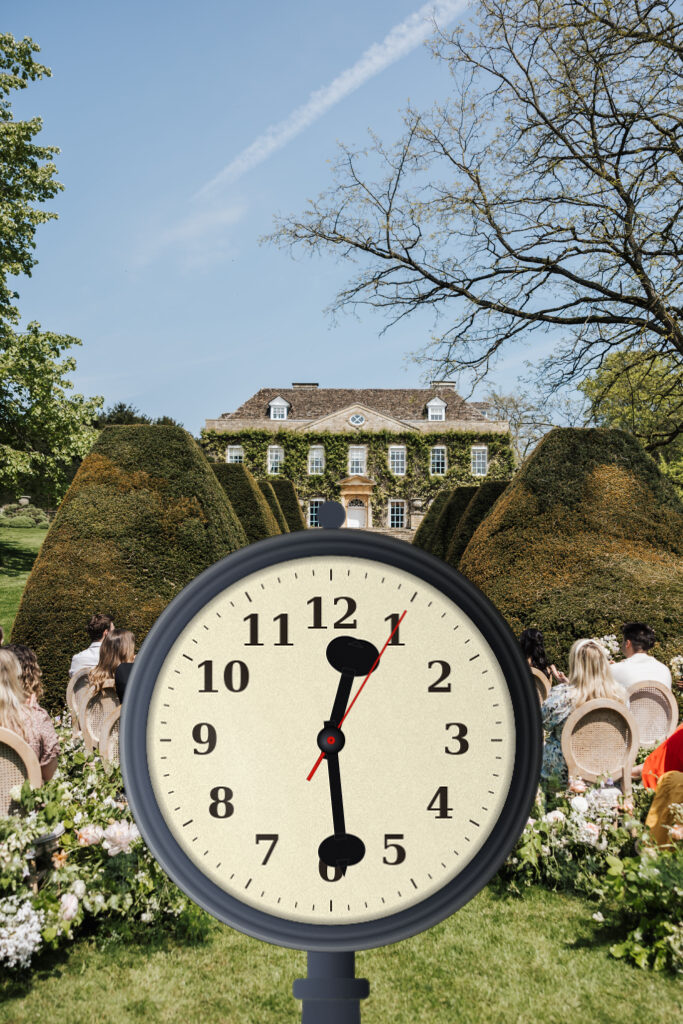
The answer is 12:29:05
